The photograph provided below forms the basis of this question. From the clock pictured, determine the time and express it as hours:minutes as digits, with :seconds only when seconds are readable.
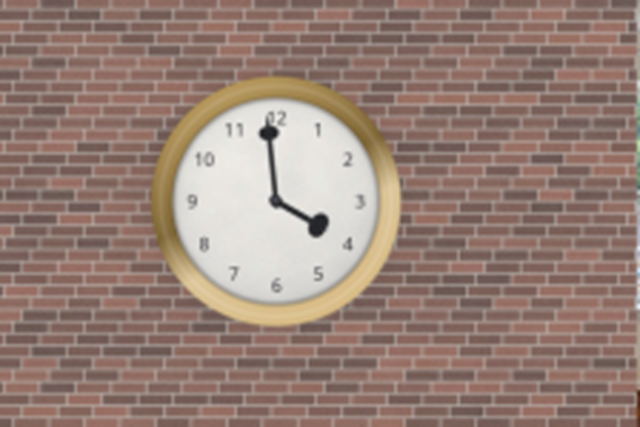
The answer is 3:59
